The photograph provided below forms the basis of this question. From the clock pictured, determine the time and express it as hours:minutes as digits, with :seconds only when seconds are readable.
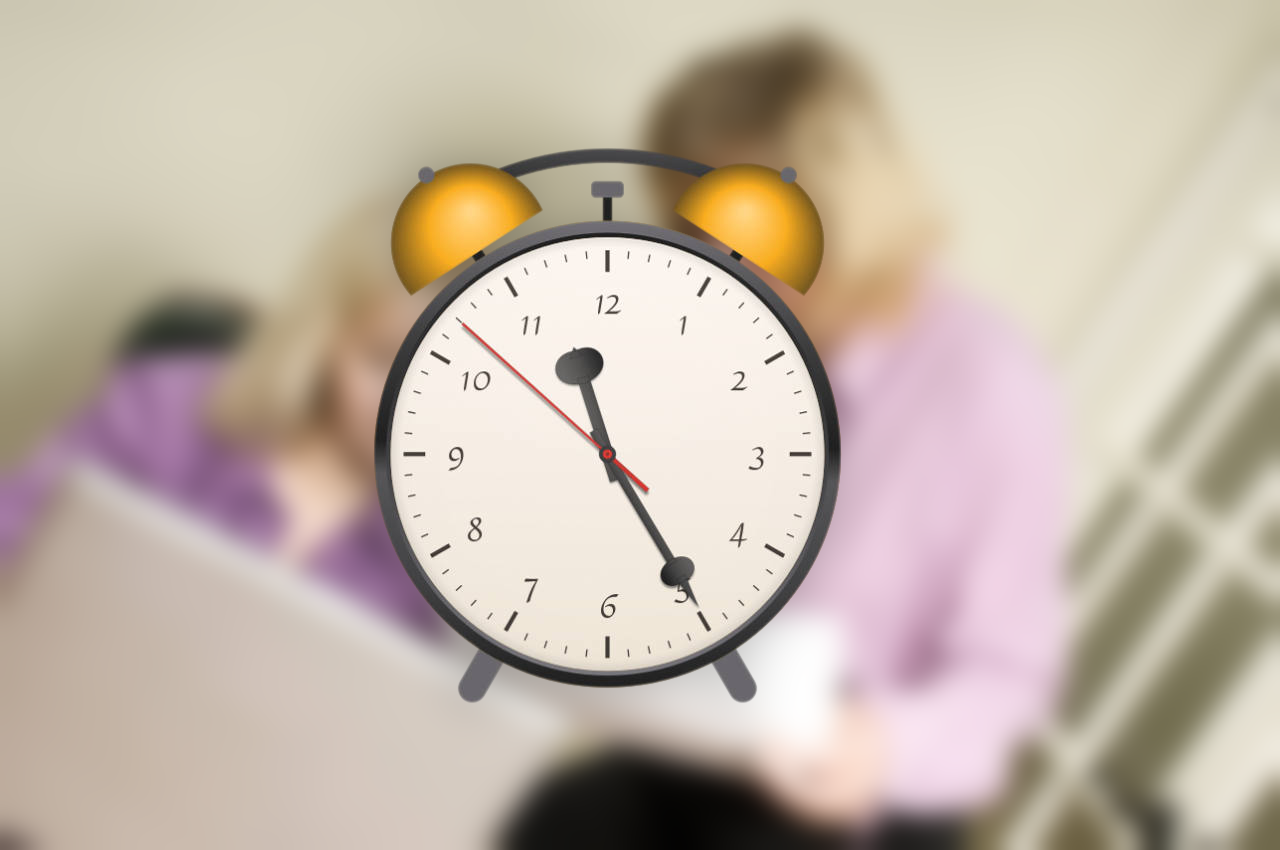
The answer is 11:24:52
